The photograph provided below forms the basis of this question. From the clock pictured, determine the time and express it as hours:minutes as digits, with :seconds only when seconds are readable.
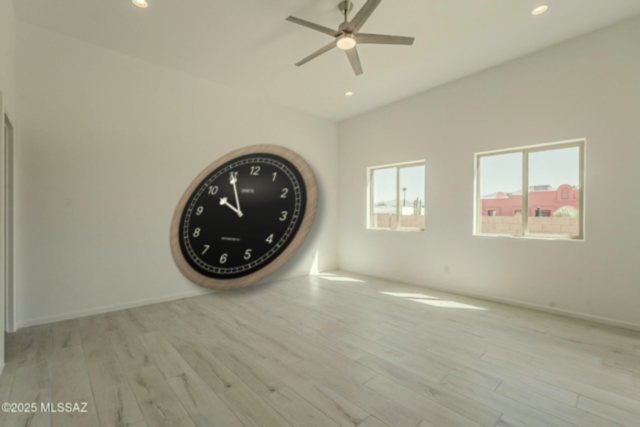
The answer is 9:55
